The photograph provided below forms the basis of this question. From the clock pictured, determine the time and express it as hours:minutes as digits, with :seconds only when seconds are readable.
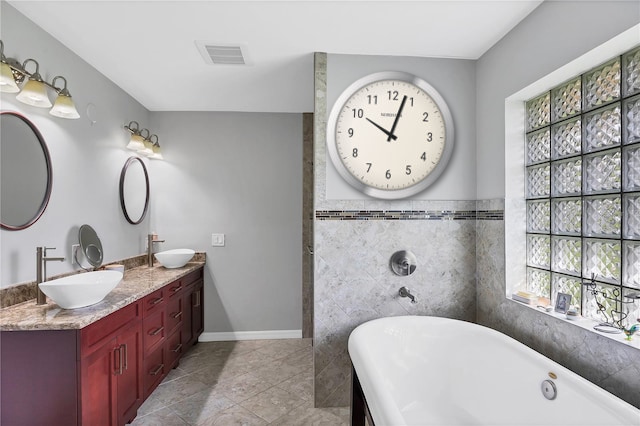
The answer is 10:03
